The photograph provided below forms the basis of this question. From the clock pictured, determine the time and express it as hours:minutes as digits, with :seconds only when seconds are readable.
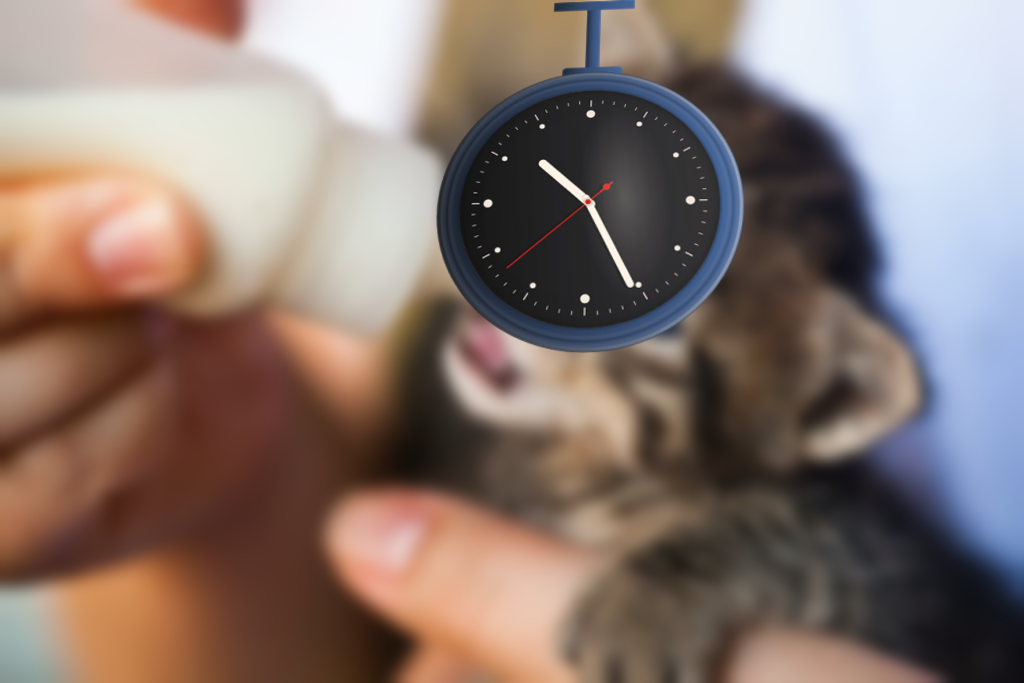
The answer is 10:25:38
